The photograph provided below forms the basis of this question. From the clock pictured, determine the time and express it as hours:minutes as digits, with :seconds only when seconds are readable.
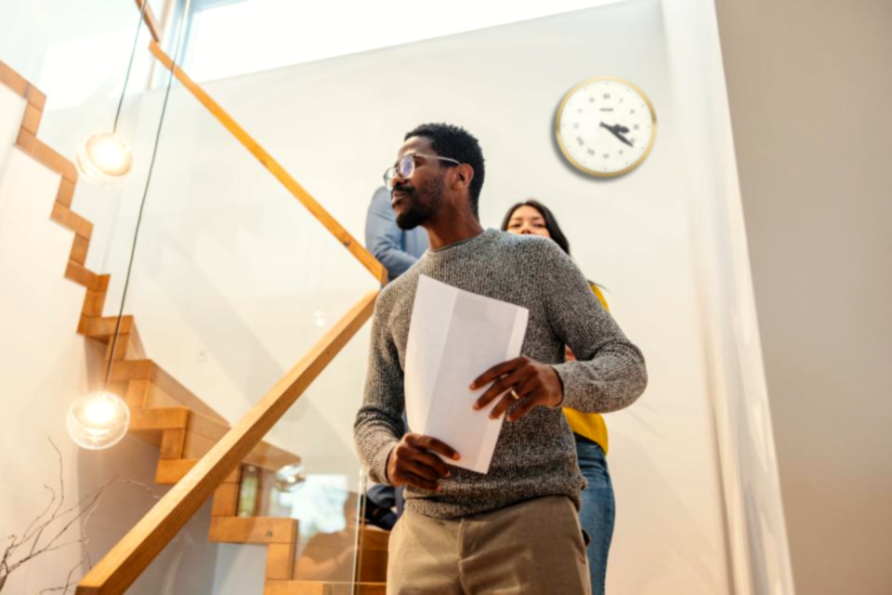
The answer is 3:21
